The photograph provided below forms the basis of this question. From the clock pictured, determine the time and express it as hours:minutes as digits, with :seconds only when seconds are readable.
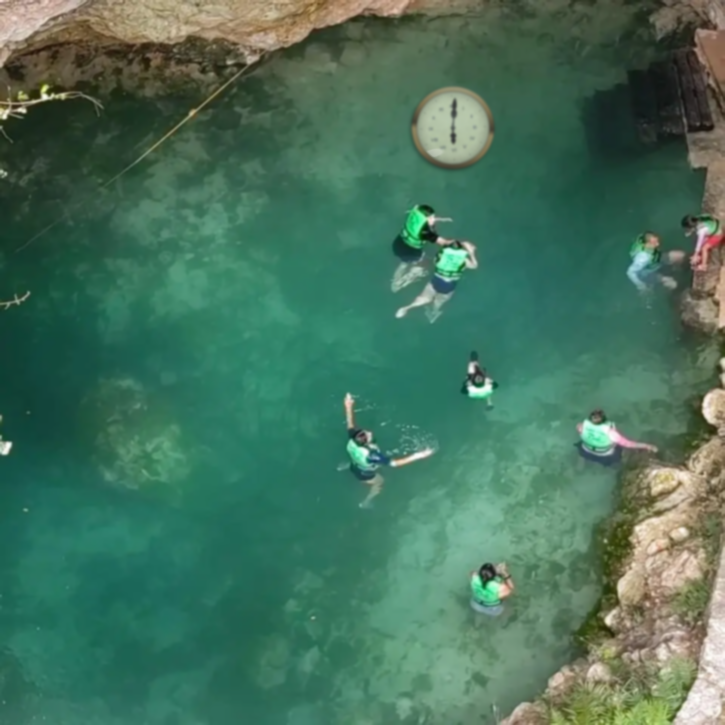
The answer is 6:01
